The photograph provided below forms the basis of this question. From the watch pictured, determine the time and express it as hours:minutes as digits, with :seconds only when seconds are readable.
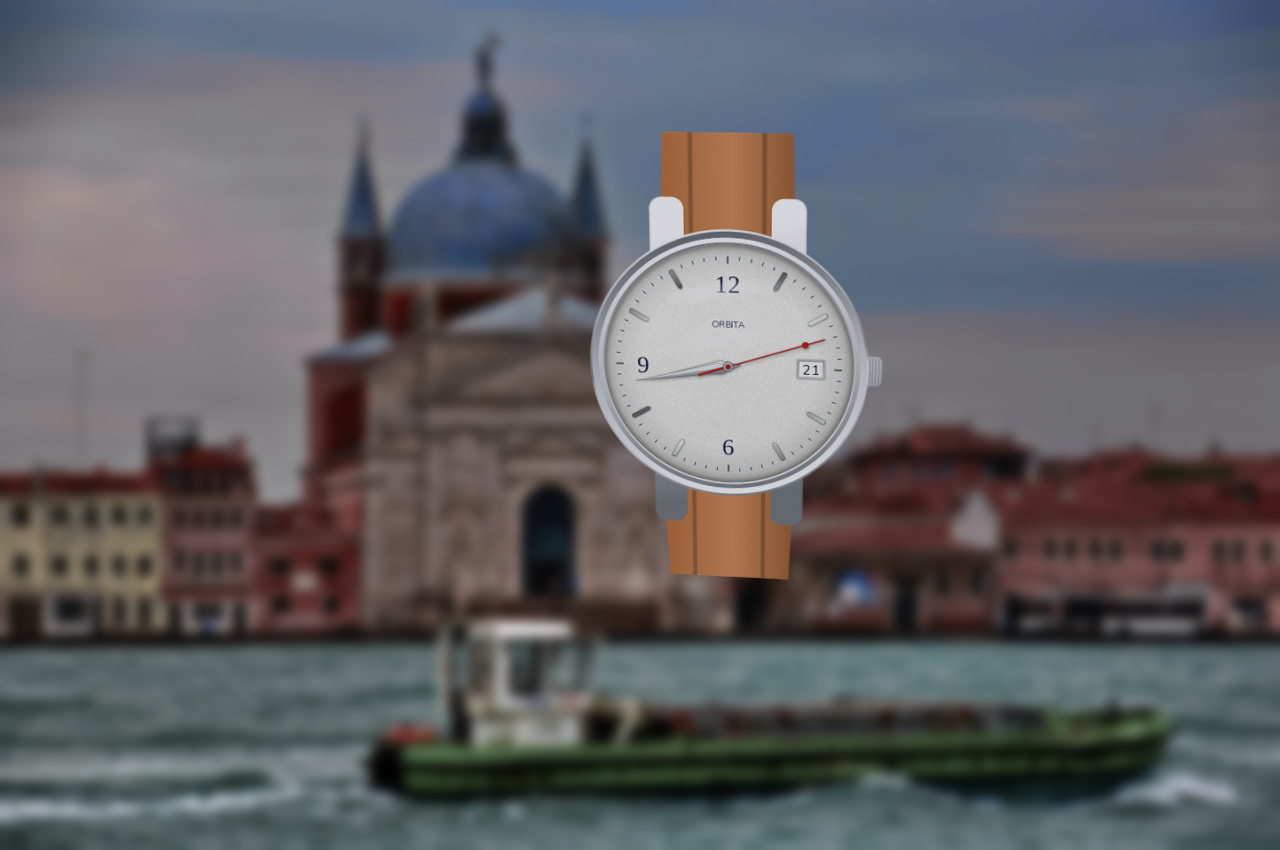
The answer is 8:43:12
